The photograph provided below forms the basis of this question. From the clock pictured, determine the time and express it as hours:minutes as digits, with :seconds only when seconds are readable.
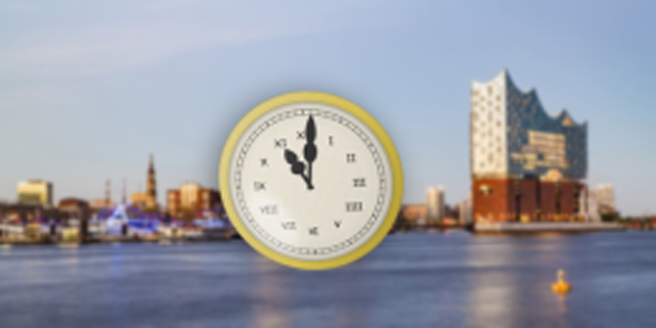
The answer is 11:01
